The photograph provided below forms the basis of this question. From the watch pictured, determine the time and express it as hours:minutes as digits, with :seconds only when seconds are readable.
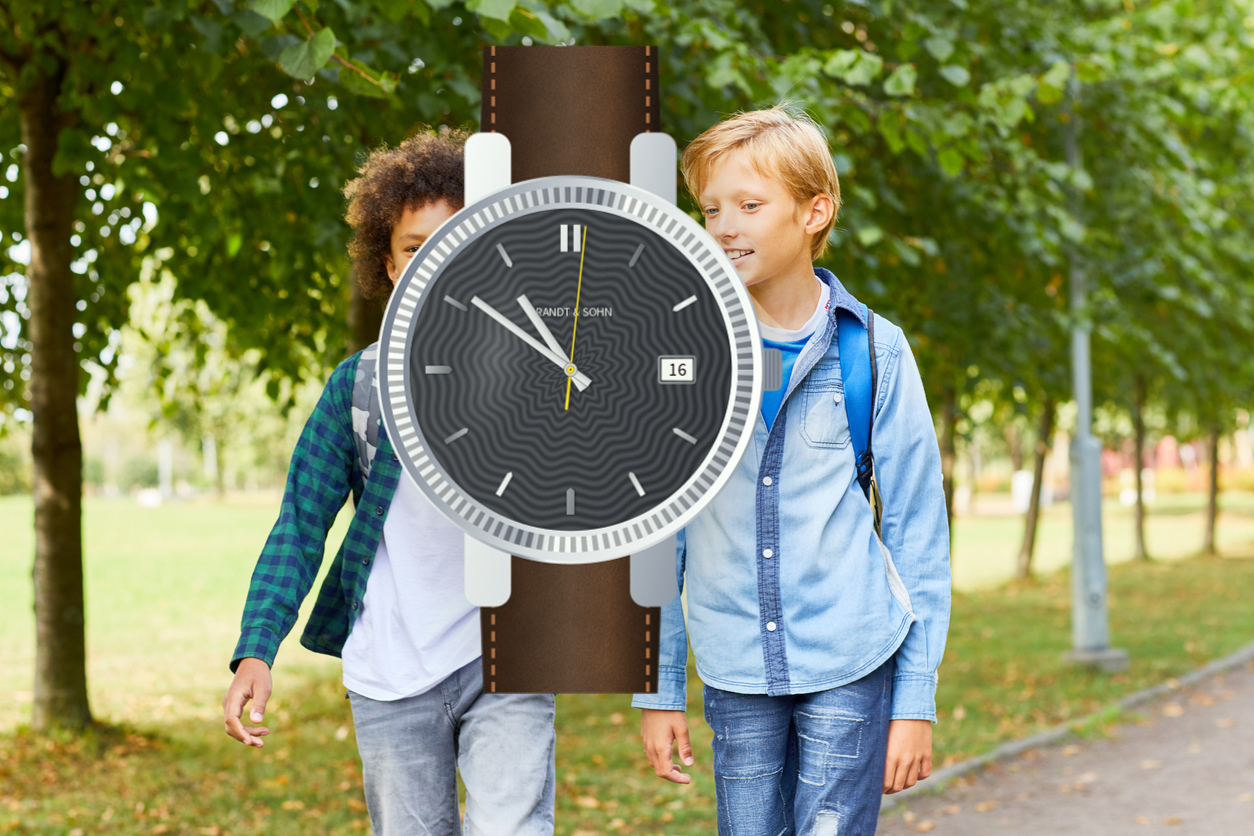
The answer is 10:51:01
